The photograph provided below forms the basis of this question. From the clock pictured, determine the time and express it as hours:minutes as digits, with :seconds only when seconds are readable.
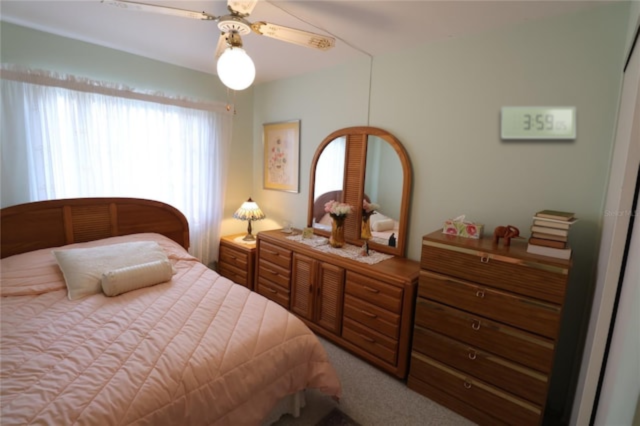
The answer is 3:59
